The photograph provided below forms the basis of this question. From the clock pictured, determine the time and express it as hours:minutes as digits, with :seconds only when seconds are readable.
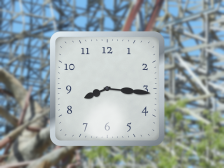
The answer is 8:16
